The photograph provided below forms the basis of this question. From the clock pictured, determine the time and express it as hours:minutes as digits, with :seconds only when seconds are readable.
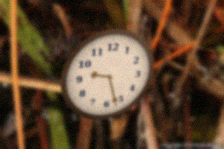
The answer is 9:27
